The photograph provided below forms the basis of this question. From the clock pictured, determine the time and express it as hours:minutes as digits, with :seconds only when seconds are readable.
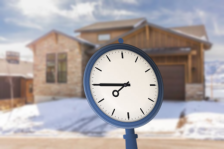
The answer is 7:45
